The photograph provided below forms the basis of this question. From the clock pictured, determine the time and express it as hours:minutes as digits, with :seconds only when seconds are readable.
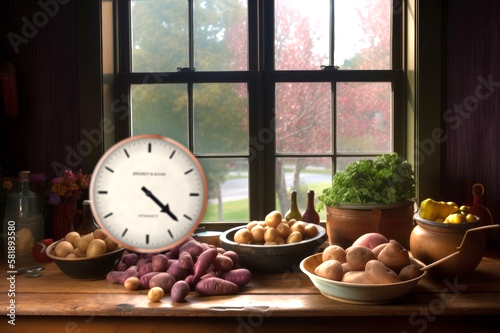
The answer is 4:22
